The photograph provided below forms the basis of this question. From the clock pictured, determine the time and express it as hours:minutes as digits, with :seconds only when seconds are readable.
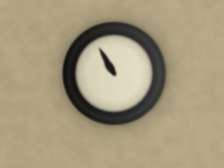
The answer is 10:55
